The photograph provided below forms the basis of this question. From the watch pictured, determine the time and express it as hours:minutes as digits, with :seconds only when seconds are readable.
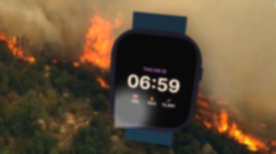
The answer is 6:59
